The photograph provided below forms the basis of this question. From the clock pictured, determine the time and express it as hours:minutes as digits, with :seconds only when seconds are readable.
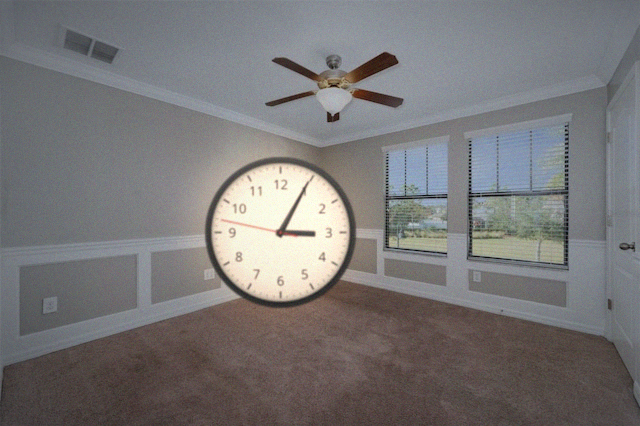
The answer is 3:04:47
